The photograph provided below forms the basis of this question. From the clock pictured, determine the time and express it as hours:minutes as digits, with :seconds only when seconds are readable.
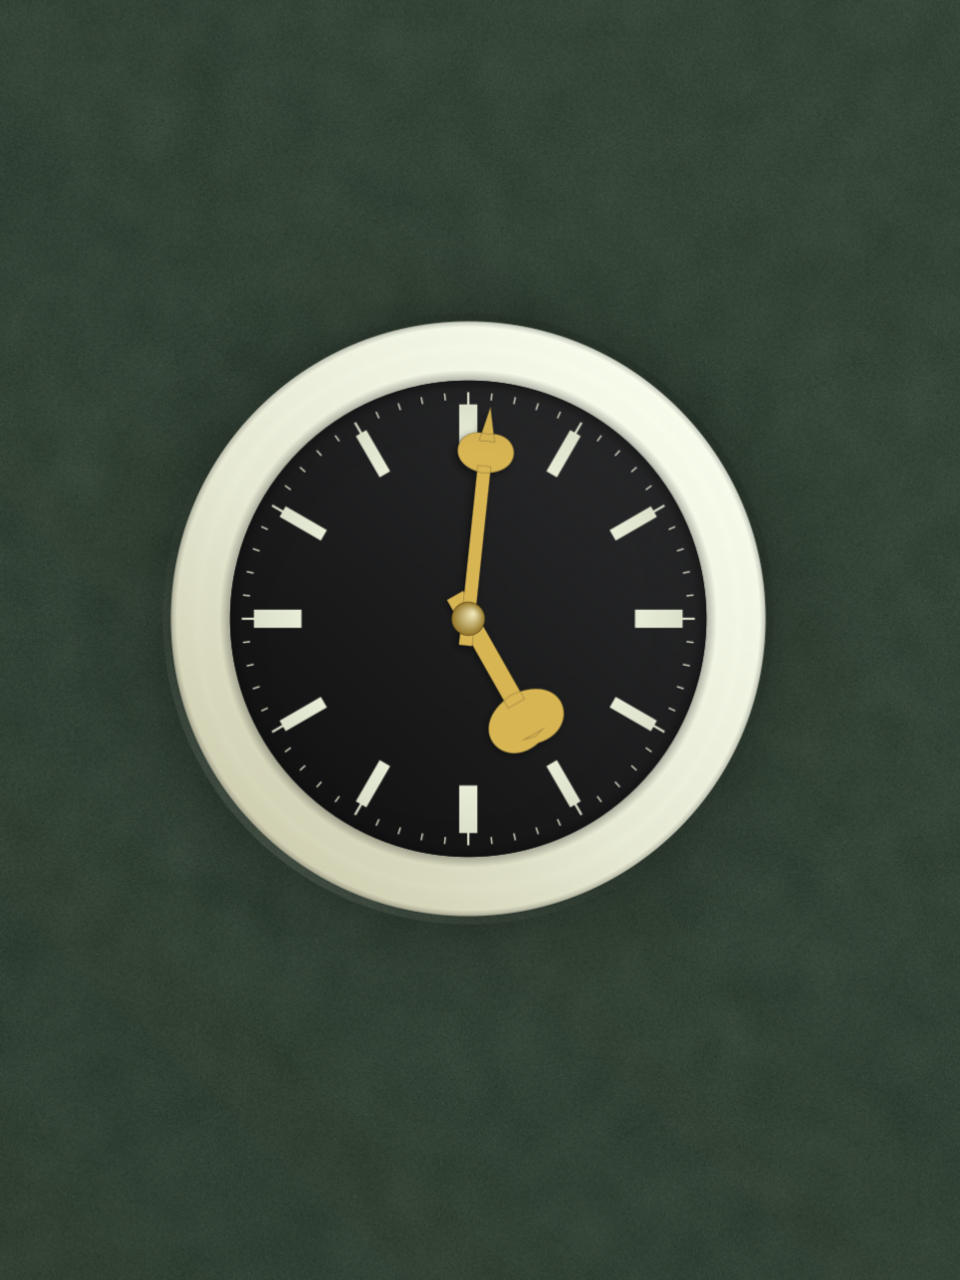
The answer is 5:01
